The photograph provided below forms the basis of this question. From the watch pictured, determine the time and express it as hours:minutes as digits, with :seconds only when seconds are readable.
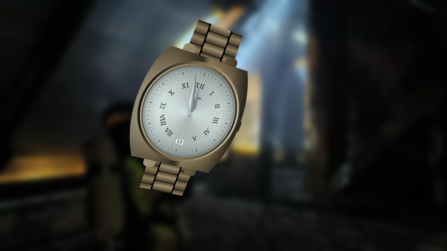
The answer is 11:58
